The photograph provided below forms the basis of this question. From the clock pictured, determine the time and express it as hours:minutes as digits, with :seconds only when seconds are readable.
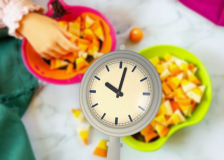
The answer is 10:02
